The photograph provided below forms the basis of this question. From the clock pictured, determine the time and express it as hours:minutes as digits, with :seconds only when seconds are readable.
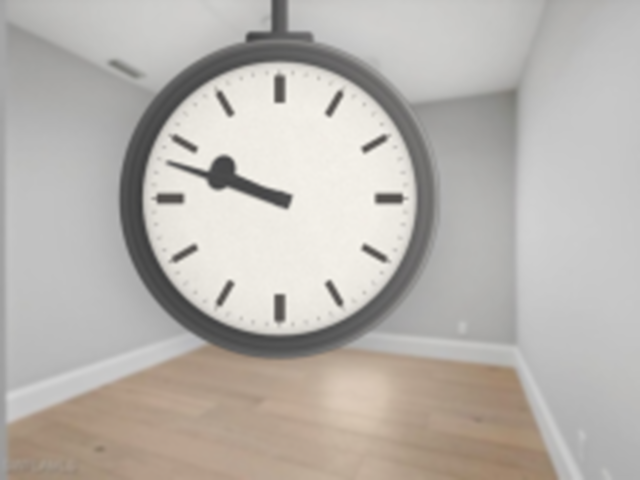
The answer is 9:48
